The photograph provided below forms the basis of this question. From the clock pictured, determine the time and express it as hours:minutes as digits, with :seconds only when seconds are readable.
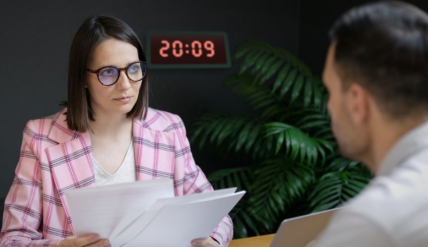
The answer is 20:09
